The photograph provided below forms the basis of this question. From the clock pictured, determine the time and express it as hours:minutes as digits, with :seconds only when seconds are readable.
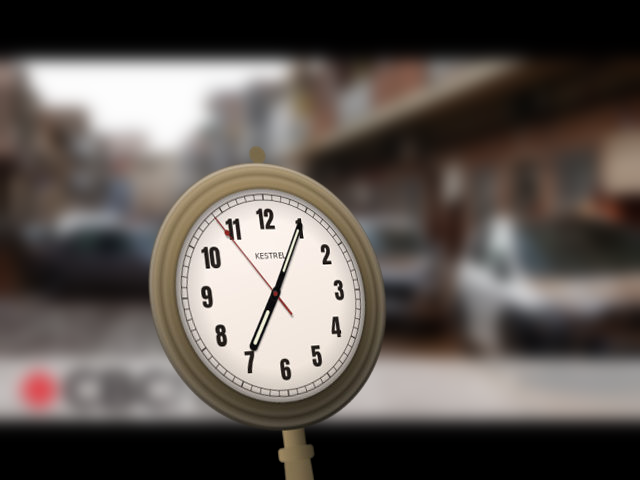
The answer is 7:04:54
